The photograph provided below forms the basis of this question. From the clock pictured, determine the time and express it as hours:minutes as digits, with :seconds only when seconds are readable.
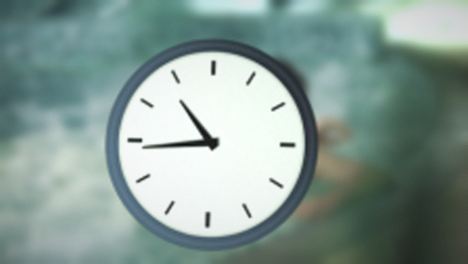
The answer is 10:44
